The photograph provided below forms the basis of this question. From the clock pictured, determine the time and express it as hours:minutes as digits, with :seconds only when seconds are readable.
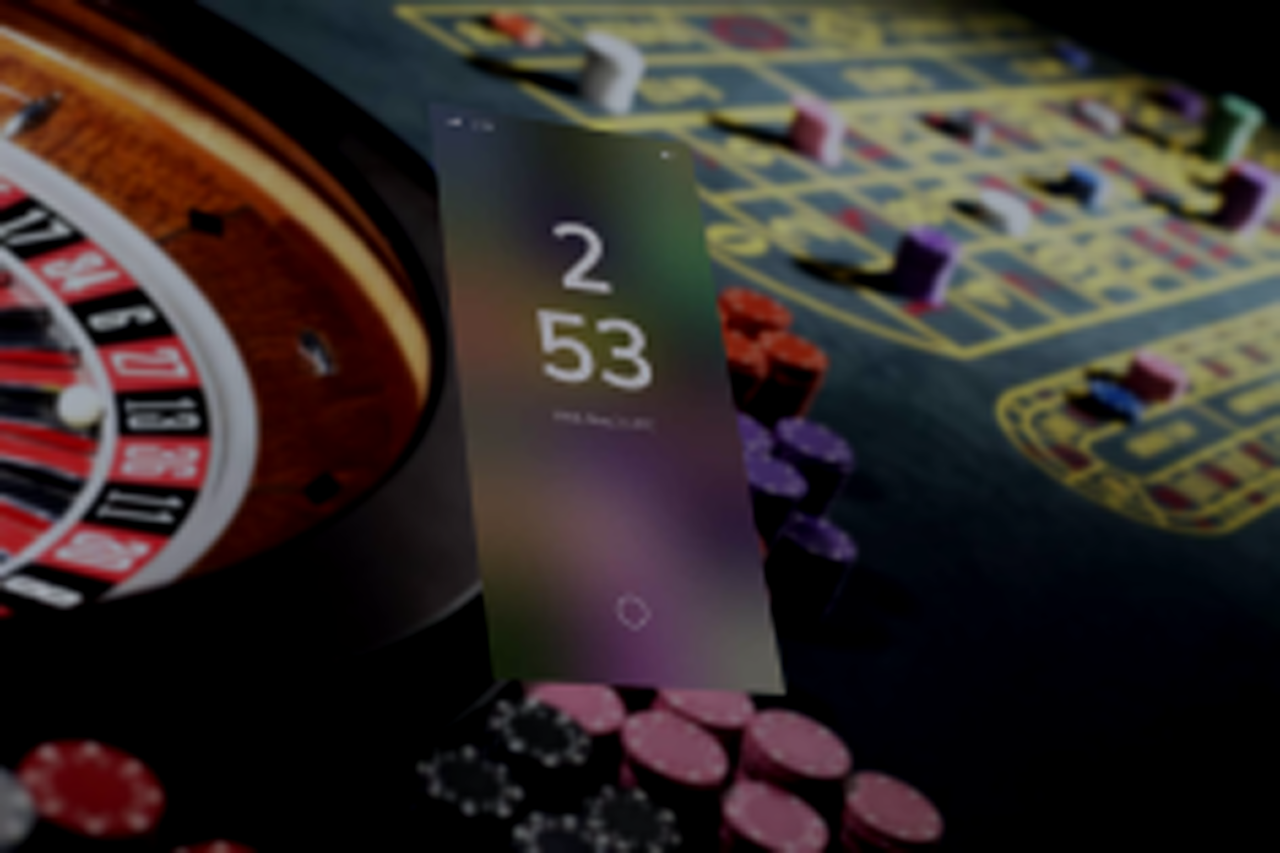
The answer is 2:53
